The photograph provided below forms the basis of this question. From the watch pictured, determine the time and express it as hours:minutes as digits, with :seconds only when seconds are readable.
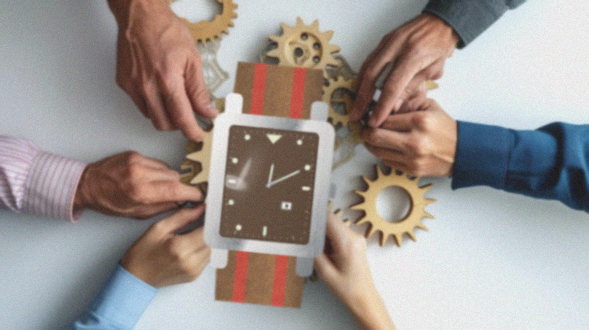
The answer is 12:10
